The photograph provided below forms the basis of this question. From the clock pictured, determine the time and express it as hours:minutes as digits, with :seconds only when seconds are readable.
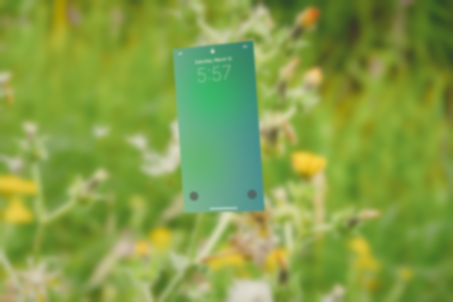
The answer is 5:57
